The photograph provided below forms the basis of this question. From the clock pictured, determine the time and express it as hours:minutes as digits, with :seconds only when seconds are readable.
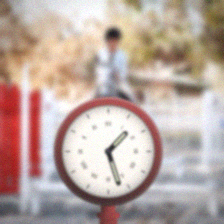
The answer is 1:27
